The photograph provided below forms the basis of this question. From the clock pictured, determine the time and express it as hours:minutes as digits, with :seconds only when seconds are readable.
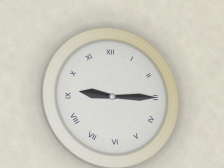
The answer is 9:15
